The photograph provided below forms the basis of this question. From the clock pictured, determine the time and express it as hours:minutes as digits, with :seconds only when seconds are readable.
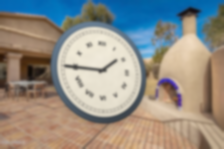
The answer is 1:45
